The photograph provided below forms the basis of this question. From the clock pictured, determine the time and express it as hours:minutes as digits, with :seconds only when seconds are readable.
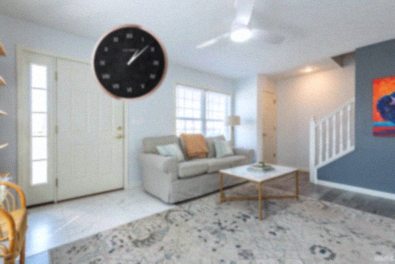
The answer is 1:08
